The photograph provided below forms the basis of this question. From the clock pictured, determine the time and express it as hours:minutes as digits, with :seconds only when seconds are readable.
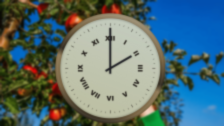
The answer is 2:00
